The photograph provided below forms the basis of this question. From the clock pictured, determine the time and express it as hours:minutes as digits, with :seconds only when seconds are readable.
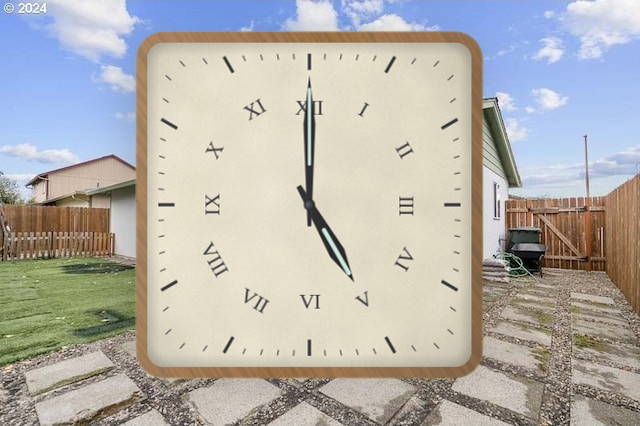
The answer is 5:00
